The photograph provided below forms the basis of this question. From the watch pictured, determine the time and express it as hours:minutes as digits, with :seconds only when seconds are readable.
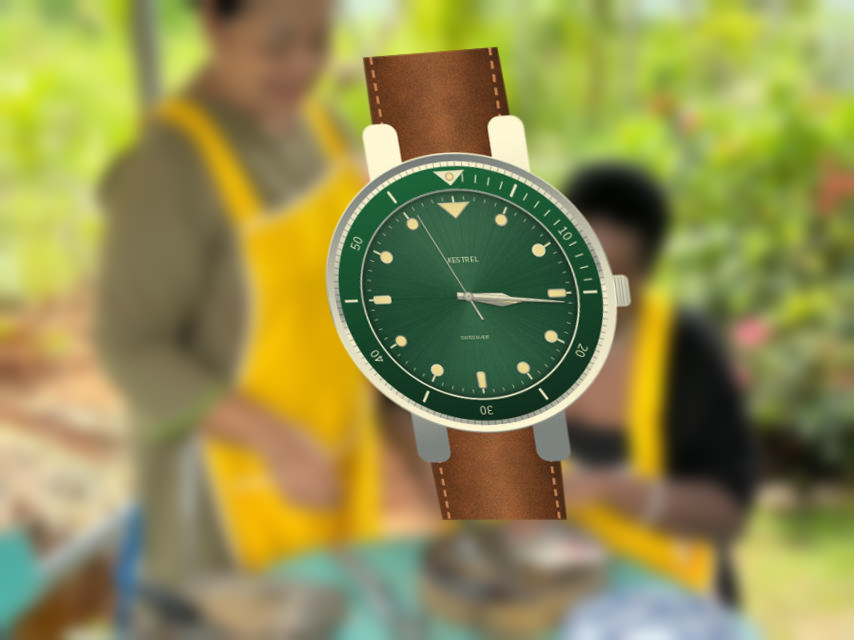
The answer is 3:15:56
